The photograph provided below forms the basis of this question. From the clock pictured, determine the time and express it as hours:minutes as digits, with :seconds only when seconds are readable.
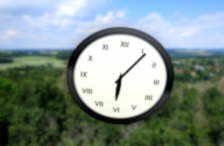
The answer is 6:06
